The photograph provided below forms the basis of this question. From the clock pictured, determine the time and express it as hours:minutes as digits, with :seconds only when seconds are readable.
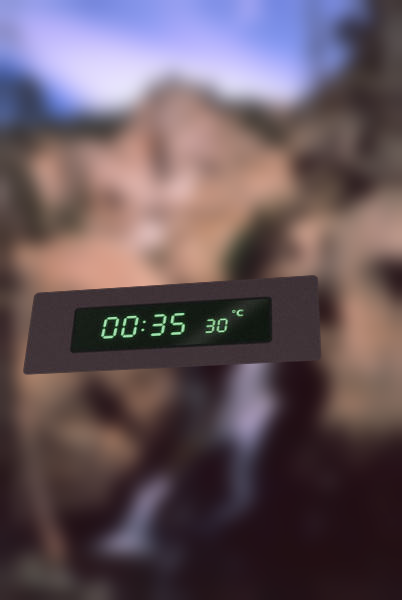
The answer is 0:35
